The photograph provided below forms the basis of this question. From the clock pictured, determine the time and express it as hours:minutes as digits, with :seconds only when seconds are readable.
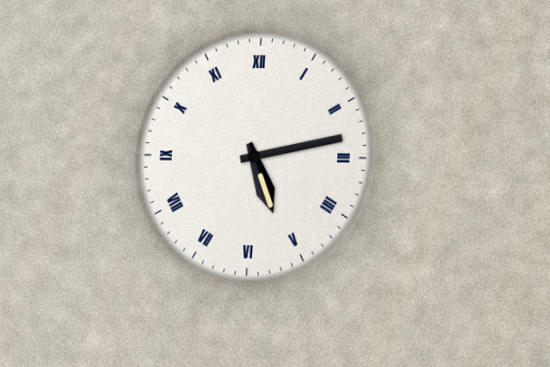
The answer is 5:13
